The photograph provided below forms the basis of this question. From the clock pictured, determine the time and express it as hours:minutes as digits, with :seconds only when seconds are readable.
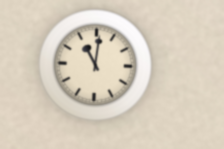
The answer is 11:01
